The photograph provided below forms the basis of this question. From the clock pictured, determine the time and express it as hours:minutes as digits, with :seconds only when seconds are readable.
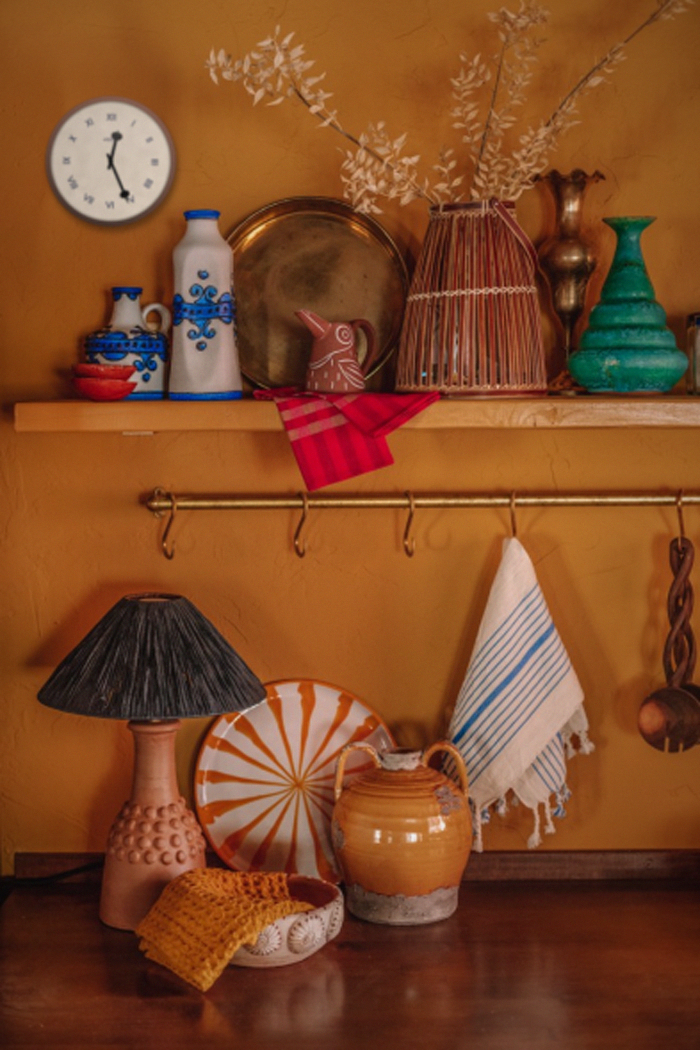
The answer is 12:26
